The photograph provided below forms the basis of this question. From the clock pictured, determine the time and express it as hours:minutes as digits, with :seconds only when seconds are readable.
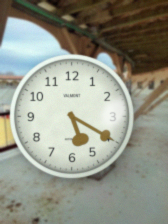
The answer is 5:20
